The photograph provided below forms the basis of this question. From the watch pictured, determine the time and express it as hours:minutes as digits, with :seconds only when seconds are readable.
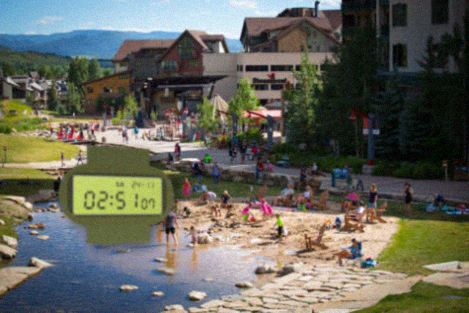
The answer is 2:51:07
